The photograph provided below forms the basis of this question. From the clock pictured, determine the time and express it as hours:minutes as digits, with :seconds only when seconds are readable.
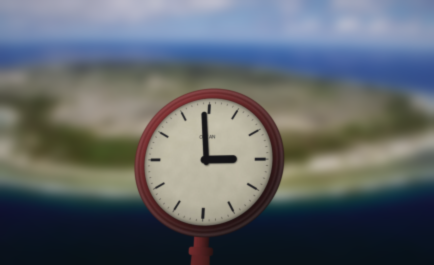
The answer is 2:59
